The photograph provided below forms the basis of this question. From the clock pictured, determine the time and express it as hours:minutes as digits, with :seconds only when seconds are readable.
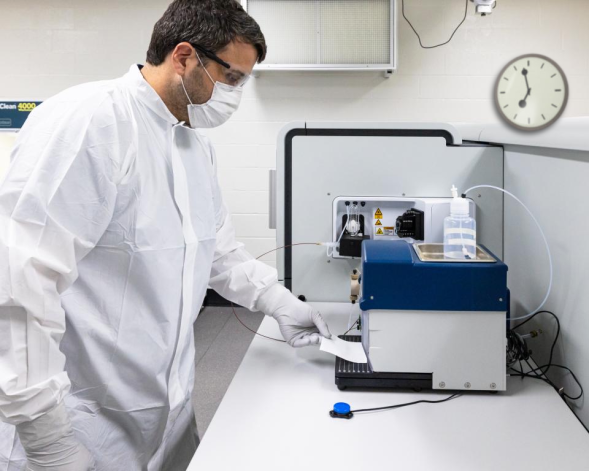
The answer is 6:58
